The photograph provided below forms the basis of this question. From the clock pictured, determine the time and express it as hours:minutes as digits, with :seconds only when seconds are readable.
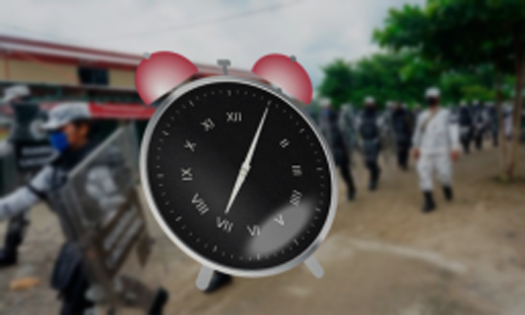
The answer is 7:05
